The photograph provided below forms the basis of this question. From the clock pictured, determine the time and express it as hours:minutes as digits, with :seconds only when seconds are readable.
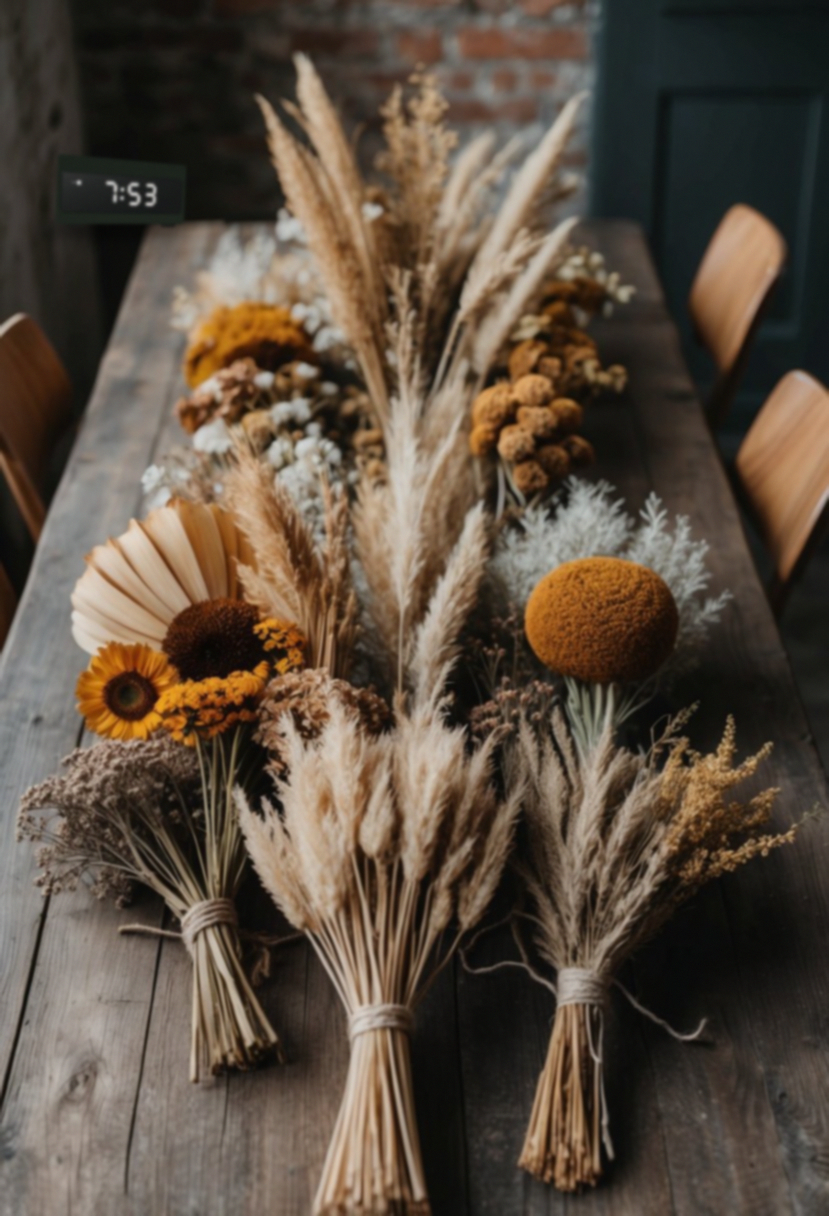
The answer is 7:53
